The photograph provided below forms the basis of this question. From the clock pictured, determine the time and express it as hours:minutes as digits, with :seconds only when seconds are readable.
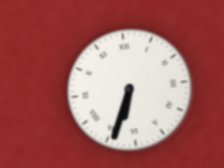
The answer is 6:34
